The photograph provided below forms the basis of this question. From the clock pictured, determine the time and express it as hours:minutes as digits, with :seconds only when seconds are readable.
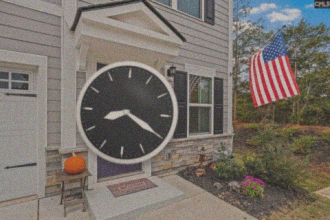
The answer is 8:20
